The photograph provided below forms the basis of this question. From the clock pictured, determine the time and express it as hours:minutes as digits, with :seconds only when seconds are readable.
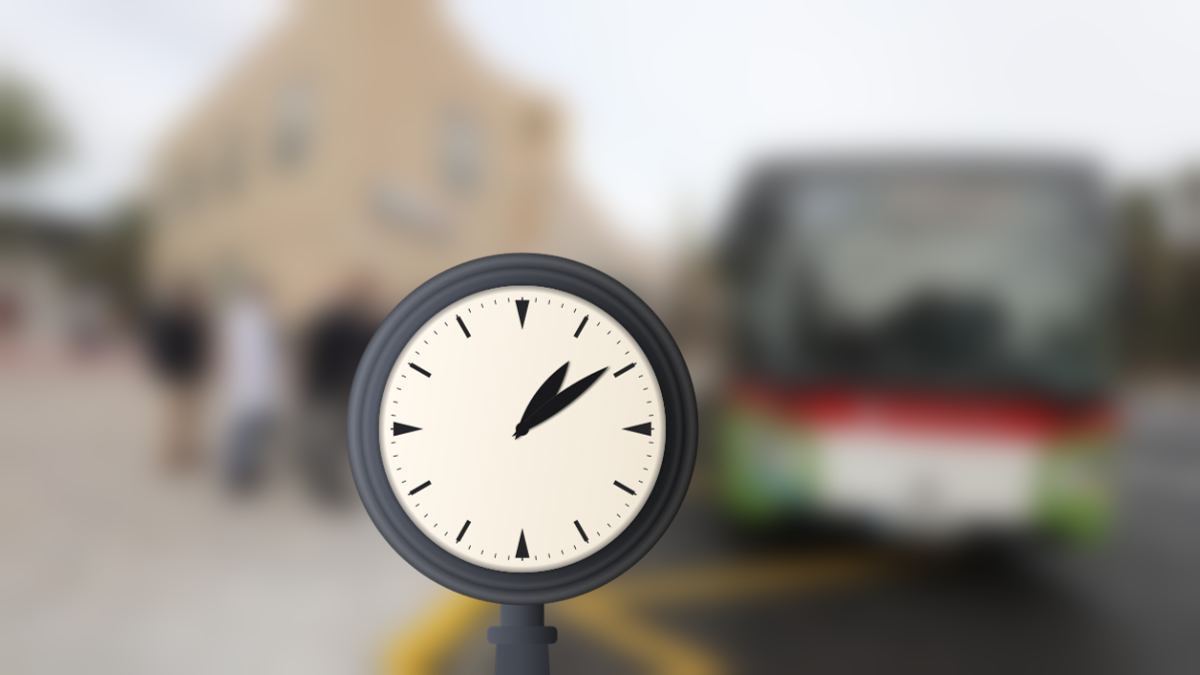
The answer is 1:09
